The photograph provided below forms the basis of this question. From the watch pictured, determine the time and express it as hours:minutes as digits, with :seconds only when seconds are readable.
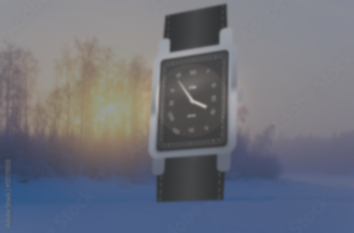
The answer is 3:54
